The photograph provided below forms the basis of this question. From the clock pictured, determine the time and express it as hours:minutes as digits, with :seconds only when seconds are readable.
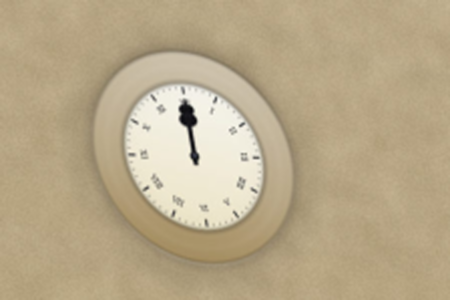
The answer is 12:00
